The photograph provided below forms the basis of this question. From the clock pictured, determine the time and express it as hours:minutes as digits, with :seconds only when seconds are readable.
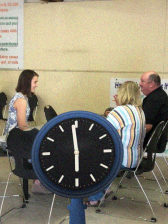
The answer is 5:59
